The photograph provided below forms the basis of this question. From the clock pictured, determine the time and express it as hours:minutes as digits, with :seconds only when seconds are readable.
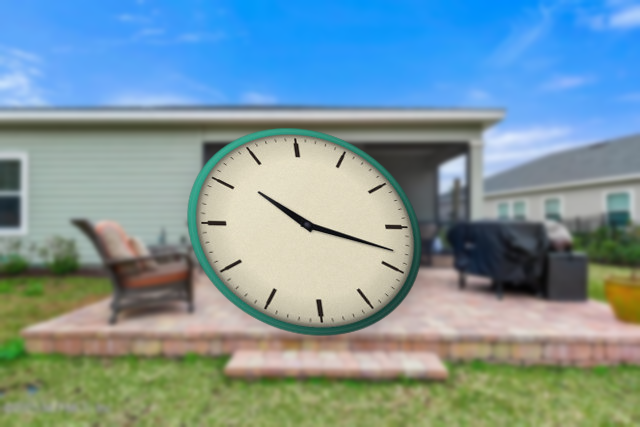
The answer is 10:18
